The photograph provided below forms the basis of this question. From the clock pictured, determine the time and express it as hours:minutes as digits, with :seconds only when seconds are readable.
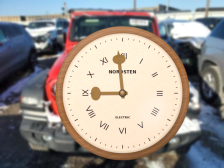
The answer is 8:59
